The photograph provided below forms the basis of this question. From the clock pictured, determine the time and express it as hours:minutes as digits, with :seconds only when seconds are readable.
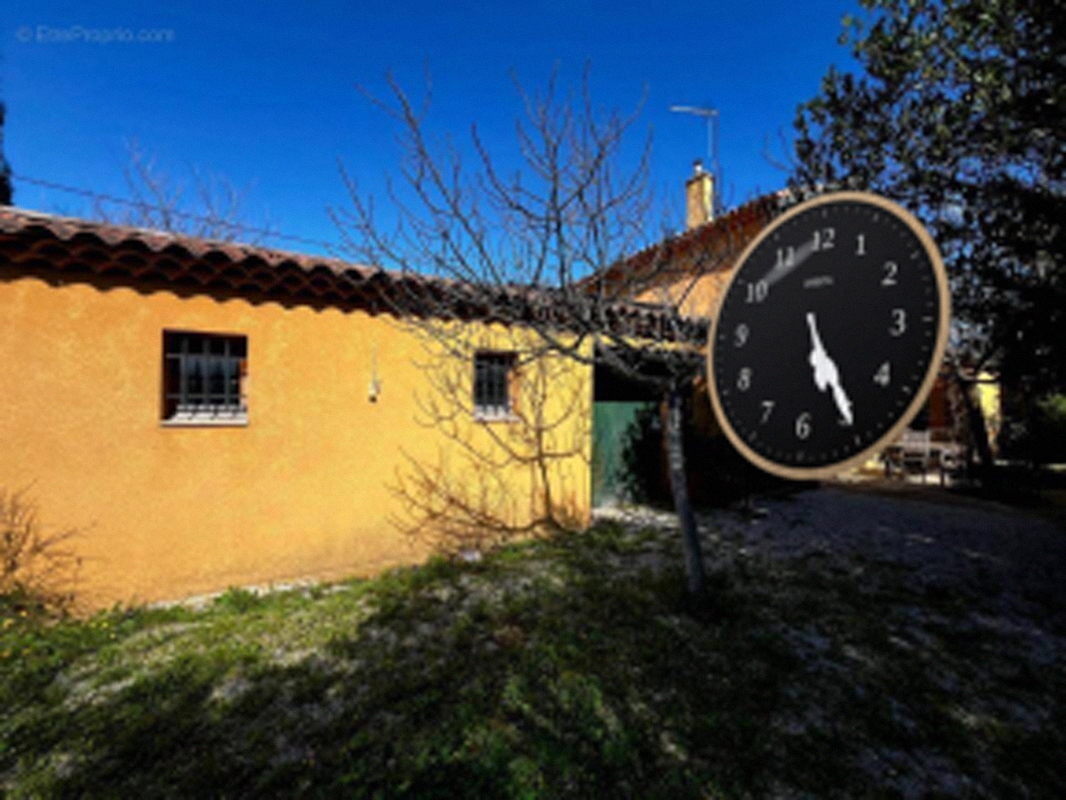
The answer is 5:25
